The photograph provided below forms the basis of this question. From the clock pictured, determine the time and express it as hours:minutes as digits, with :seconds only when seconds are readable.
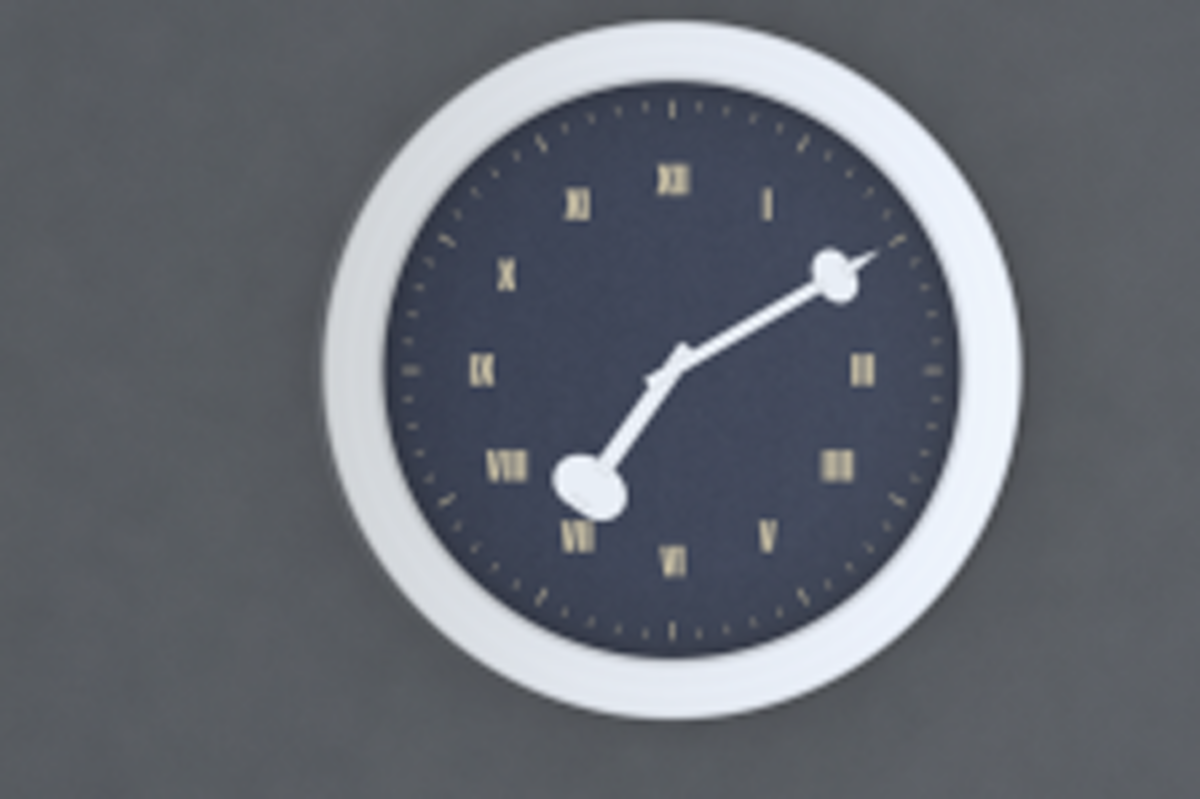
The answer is 7:10
